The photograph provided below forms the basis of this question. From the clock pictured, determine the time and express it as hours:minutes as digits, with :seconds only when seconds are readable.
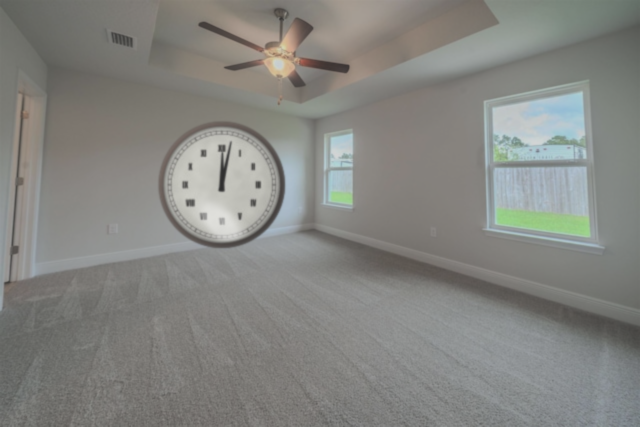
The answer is 12:02
